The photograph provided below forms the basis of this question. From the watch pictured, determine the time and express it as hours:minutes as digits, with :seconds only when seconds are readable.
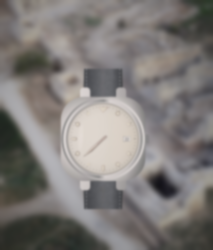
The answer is 7:38
